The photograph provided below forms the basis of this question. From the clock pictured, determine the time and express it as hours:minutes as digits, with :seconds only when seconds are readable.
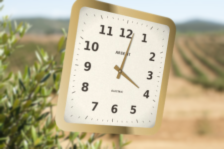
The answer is 4:02
